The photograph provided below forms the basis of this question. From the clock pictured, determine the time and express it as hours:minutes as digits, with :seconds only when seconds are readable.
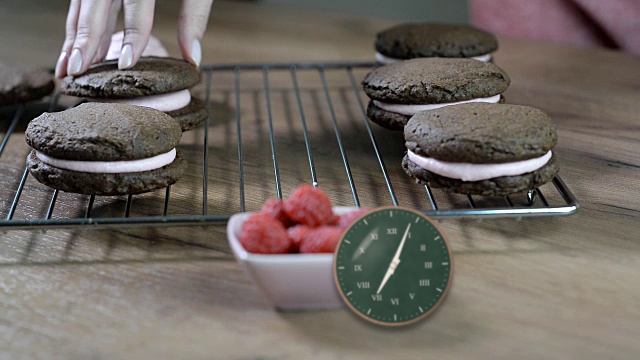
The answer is 7:04
